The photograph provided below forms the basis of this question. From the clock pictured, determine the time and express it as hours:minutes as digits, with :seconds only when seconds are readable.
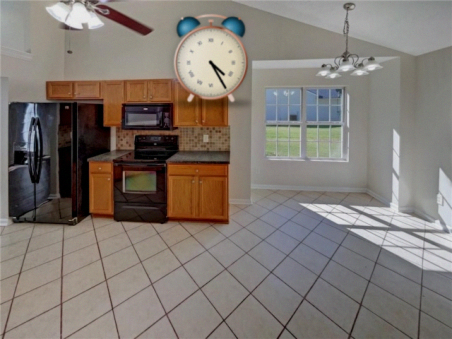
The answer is 4:25
